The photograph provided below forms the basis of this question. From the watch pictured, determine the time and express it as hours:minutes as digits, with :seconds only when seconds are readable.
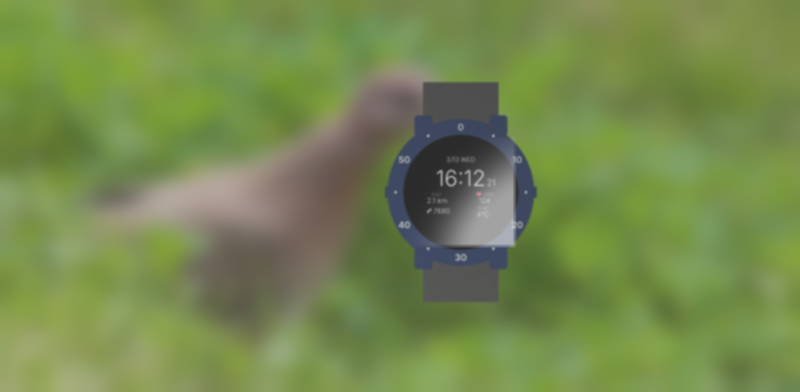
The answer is 16:12
